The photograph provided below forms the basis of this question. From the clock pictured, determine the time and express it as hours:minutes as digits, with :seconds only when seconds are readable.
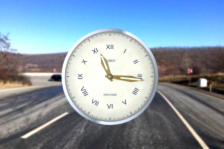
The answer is 11:16
